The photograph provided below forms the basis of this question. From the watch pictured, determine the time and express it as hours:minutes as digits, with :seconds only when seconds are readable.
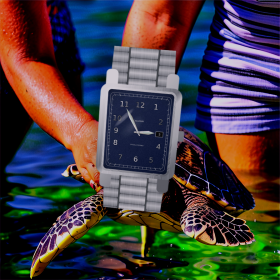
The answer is 2:55
